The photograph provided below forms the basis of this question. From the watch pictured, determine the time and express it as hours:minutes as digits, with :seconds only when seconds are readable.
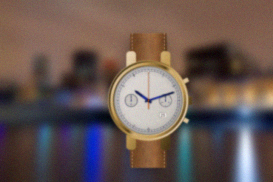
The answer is 10:12
